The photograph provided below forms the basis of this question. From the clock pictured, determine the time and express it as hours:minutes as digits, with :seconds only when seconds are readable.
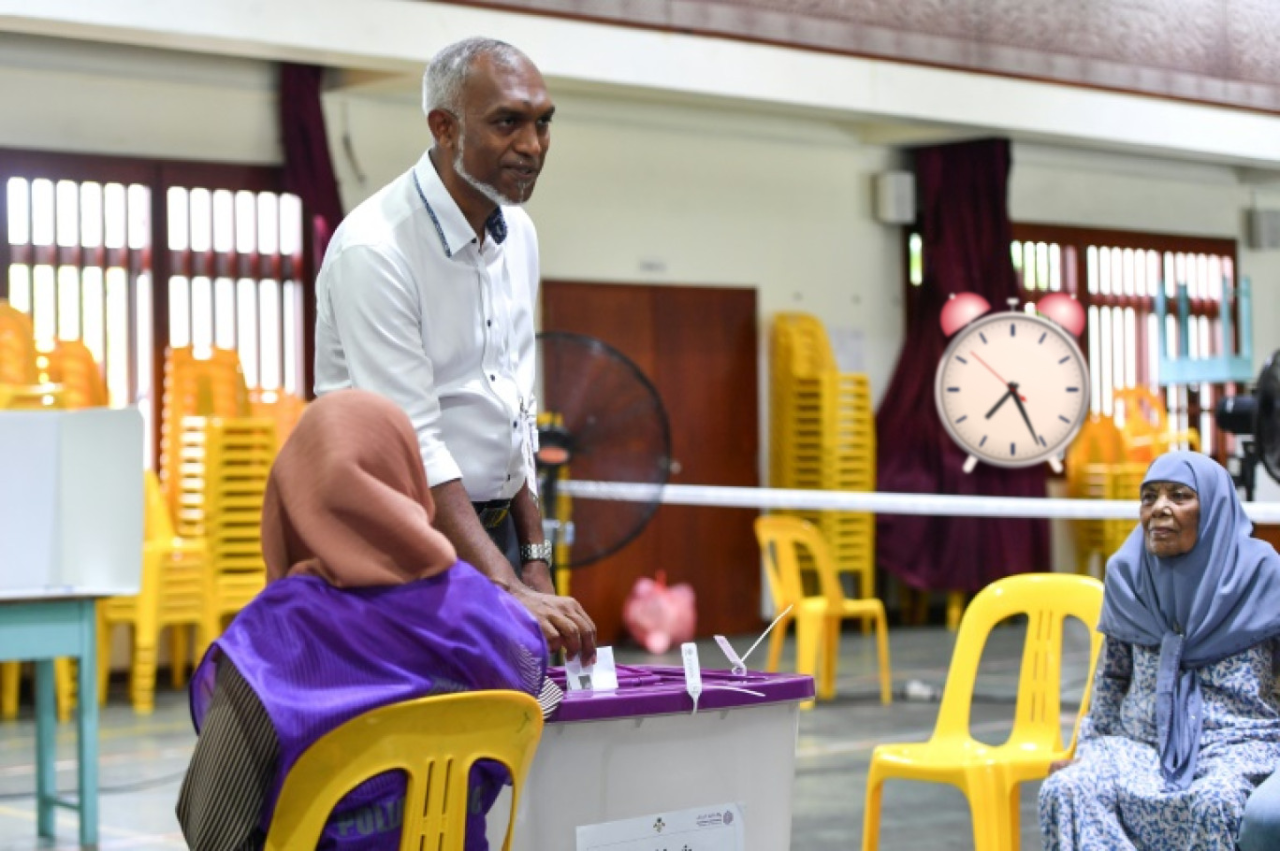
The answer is 7:25:52
